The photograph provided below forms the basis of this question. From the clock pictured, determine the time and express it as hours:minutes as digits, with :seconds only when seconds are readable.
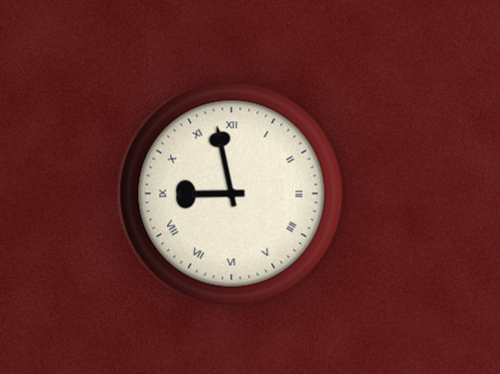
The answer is 8:58
